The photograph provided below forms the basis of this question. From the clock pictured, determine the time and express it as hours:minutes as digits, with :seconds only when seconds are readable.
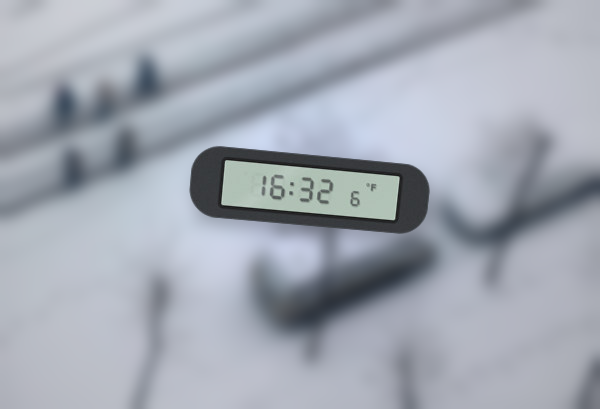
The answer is 16:32
